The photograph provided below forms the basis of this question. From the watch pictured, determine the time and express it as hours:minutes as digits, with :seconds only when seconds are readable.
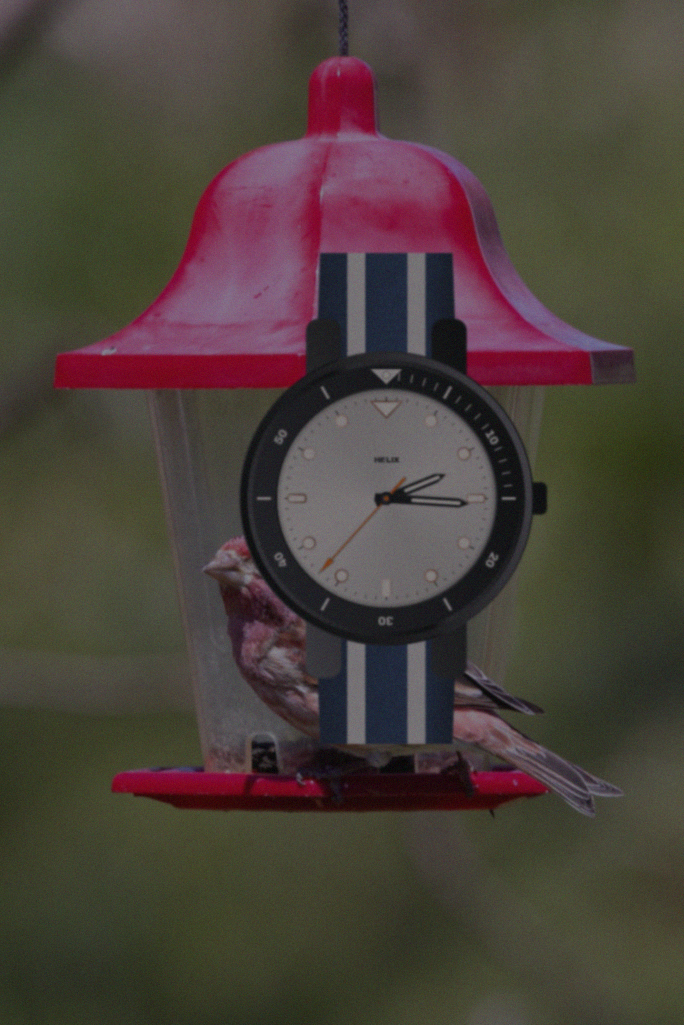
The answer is 2:15:37
